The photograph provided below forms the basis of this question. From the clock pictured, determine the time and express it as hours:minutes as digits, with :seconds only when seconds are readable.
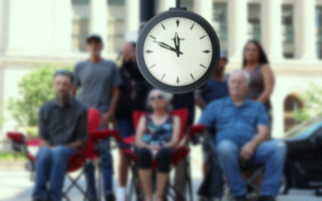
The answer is 11:49
